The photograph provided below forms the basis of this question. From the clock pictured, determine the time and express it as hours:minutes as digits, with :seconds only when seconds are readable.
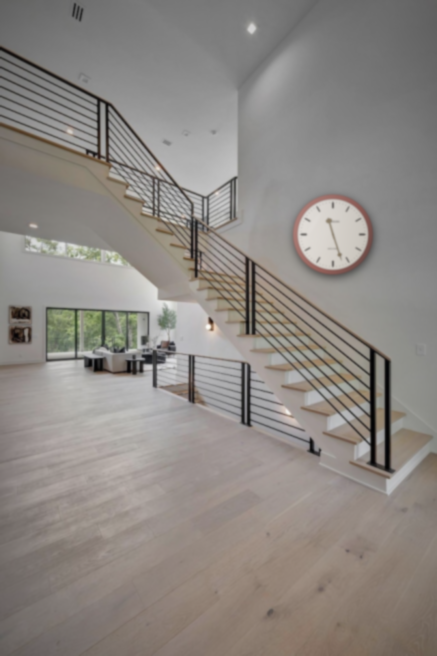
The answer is 11:27
